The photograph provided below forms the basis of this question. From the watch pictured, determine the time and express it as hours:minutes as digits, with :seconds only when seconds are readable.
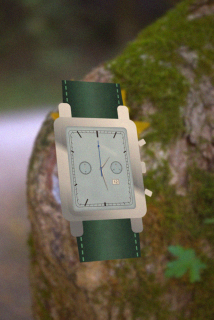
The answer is 1:28
